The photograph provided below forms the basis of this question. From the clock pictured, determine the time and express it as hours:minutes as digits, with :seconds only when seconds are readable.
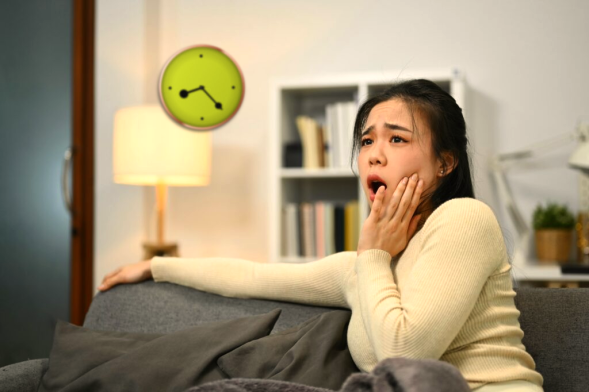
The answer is 8:23
